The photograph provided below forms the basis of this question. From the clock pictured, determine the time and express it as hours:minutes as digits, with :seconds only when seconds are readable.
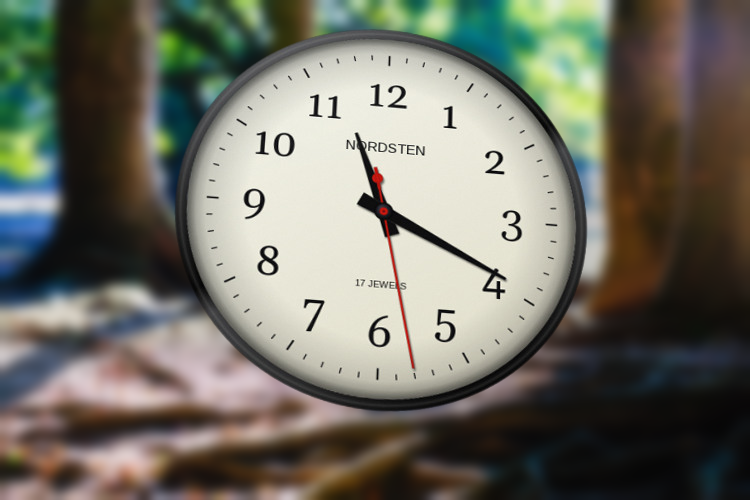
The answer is 11:19:28
